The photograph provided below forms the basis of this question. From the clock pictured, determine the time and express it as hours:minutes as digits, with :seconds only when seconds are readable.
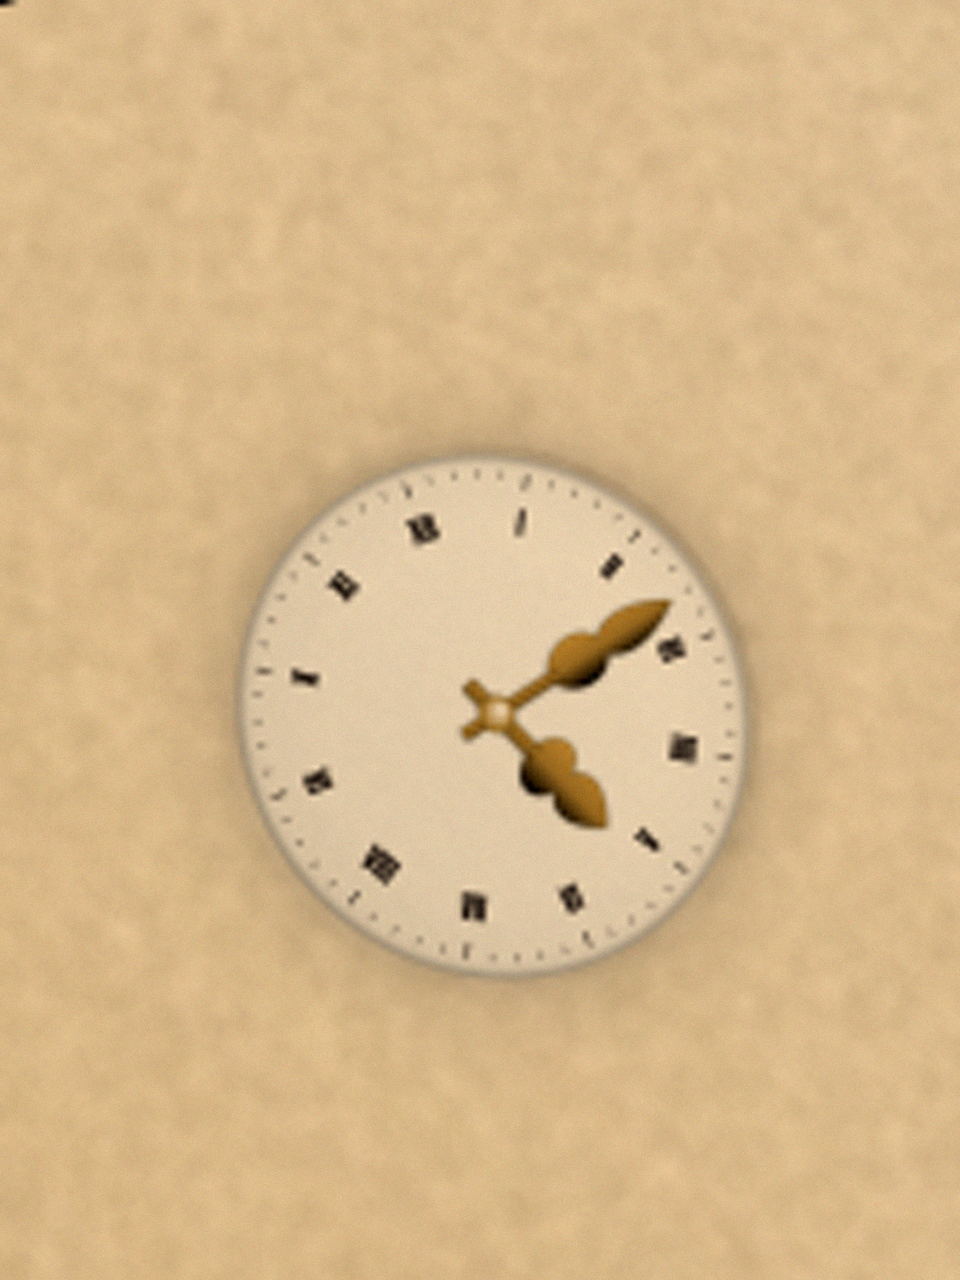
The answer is 5:13
